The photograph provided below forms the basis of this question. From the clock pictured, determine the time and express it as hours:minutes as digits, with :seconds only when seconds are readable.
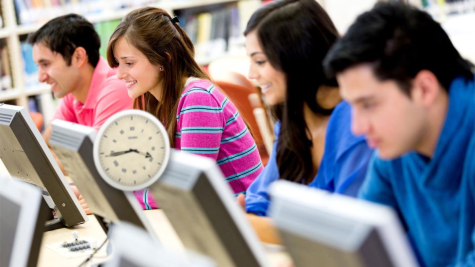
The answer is 3:44
